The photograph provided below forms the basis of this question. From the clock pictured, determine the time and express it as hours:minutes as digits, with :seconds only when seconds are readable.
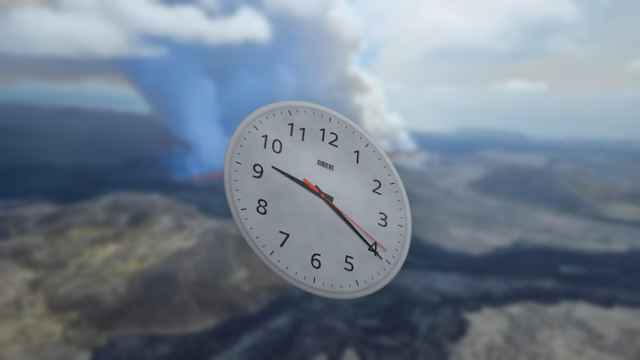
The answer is 9:20:19
